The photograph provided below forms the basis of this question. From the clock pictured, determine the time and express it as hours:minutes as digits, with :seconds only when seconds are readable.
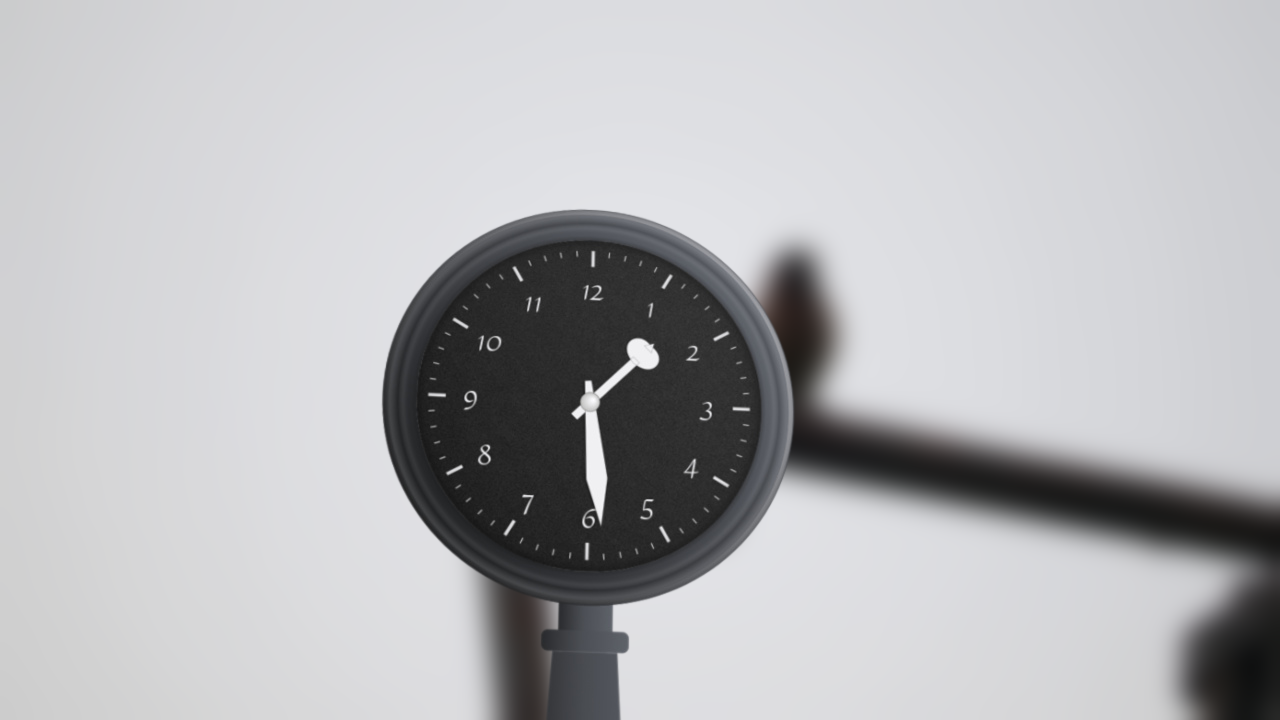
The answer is 1:29
